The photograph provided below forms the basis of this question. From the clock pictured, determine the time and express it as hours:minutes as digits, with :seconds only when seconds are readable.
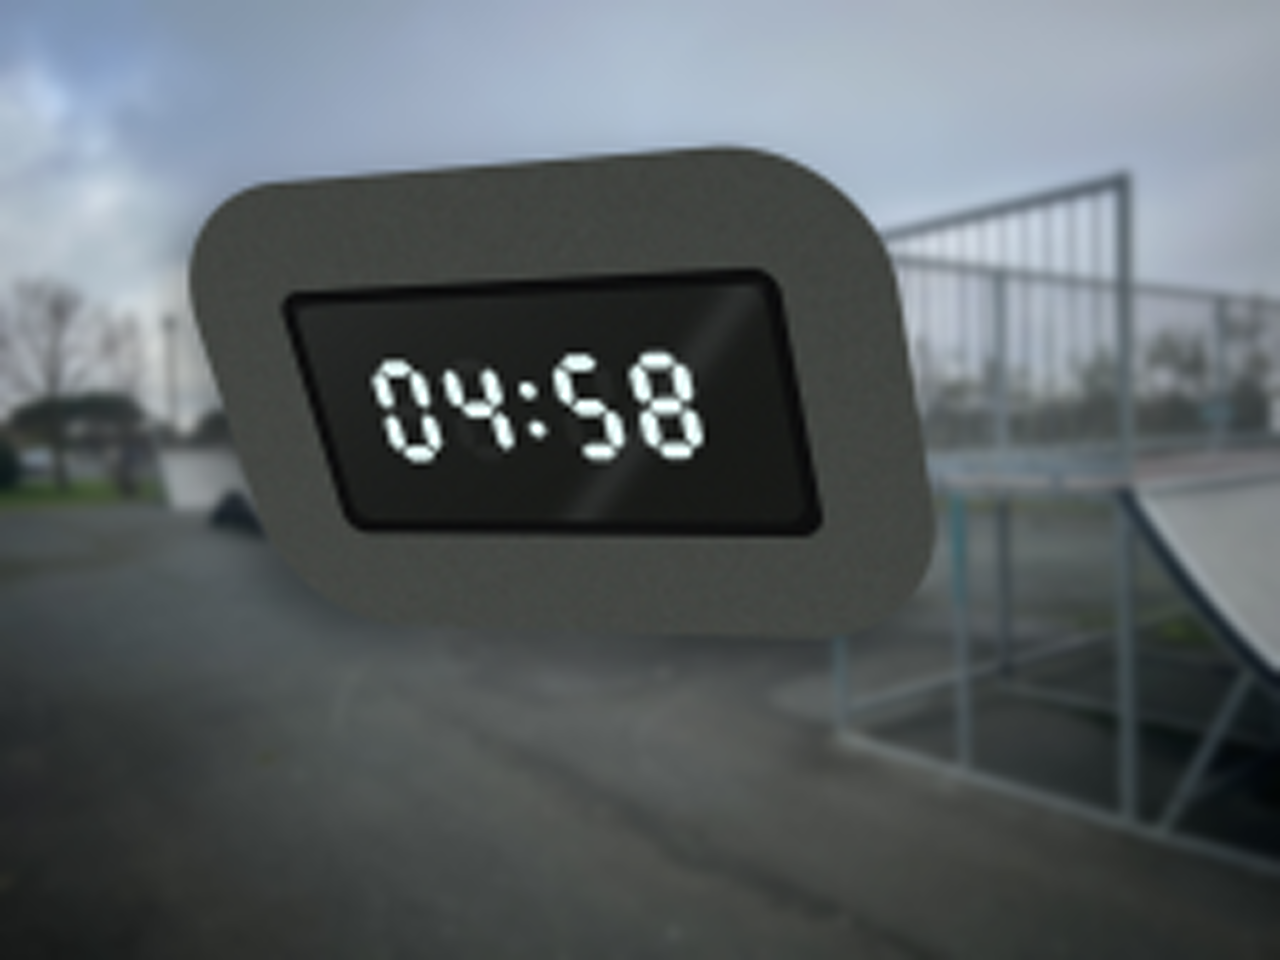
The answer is 4:58
